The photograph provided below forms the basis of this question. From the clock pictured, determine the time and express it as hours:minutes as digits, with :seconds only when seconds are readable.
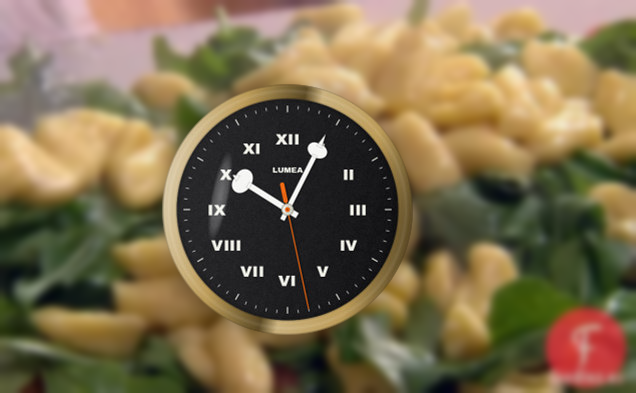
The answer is 10:04:28
